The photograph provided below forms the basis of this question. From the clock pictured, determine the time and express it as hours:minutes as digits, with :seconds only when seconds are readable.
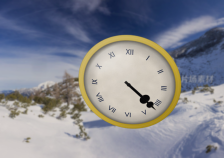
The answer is 4:22
